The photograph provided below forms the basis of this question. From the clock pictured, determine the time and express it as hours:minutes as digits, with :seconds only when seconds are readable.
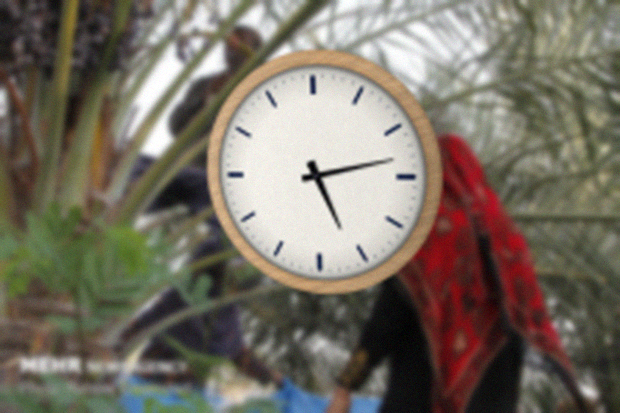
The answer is 5:13
